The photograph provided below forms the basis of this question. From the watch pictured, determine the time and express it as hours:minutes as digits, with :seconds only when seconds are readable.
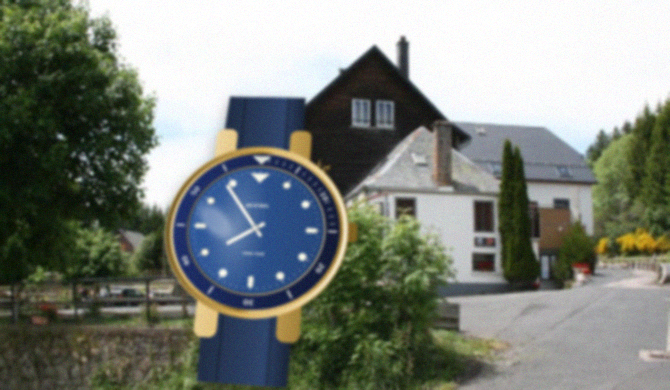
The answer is 7:54
